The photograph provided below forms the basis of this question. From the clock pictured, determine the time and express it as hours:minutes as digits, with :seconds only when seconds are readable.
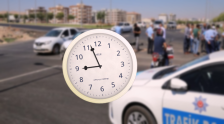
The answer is 8:57
